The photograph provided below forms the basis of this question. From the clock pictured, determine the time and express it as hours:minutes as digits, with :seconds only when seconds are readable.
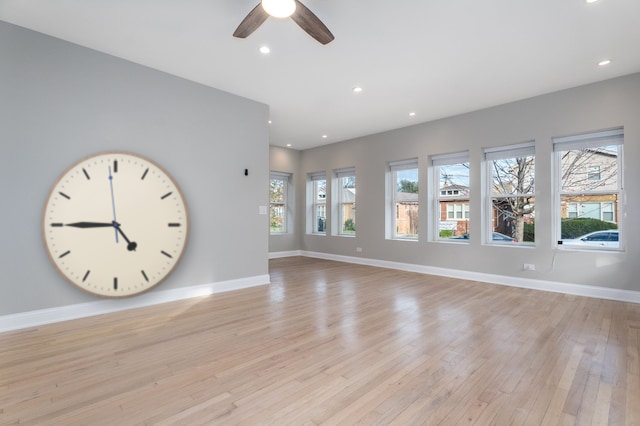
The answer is 4:44:59
